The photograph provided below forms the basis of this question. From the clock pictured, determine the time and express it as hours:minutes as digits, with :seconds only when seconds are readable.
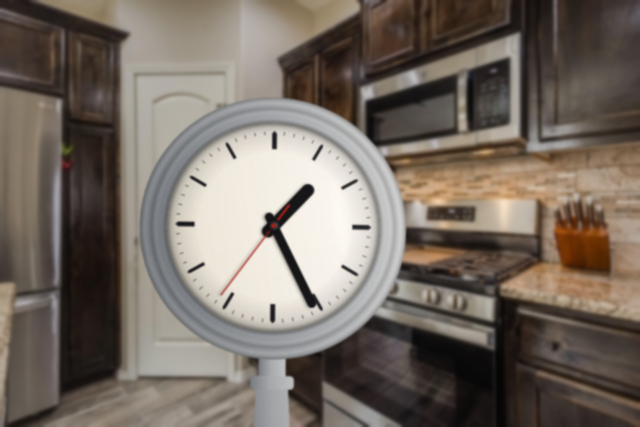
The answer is 1:25:36
